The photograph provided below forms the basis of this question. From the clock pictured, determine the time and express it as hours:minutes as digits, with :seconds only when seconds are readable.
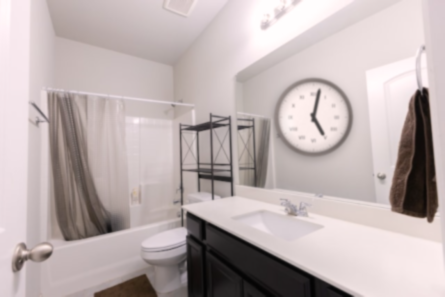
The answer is 5:02
